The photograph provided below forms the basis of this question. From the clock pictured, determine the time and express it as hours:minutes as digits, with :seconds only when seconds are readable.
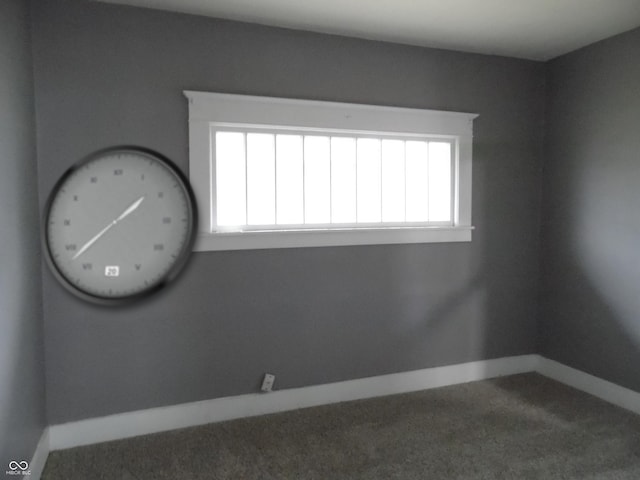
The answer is 1:38
